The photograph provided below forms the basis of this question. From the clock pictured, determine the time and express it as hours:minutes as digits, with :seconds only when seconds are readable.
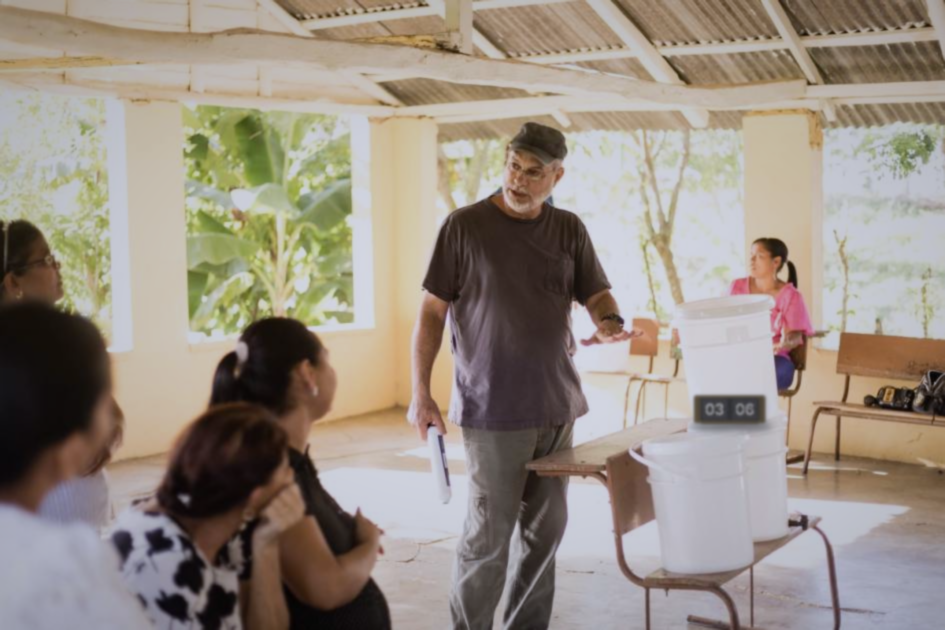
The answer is 3:06
